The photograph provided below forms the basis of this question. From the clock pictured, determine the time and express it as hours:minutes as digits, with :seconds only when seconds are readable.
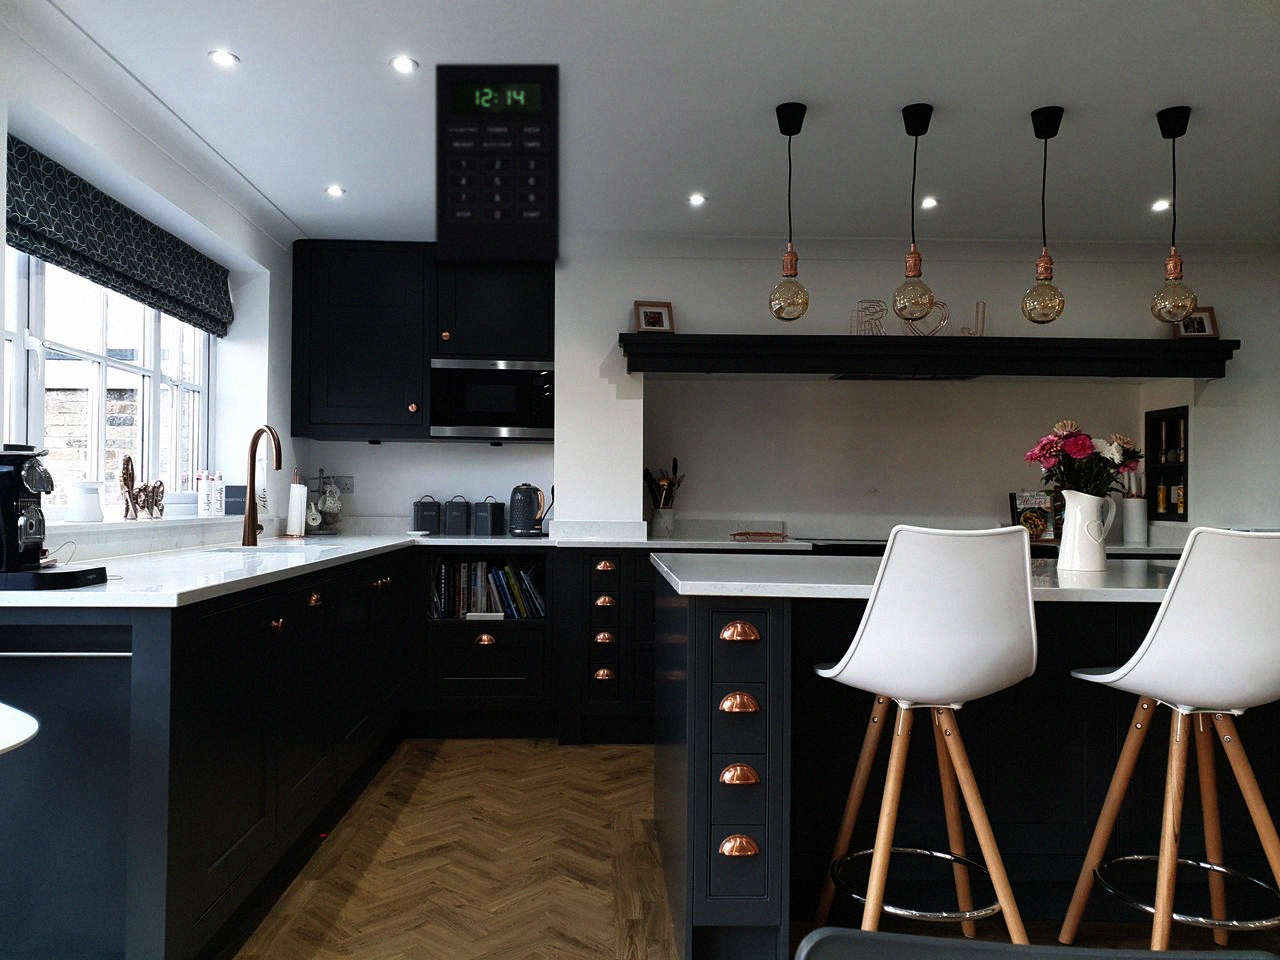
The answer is 12:14
